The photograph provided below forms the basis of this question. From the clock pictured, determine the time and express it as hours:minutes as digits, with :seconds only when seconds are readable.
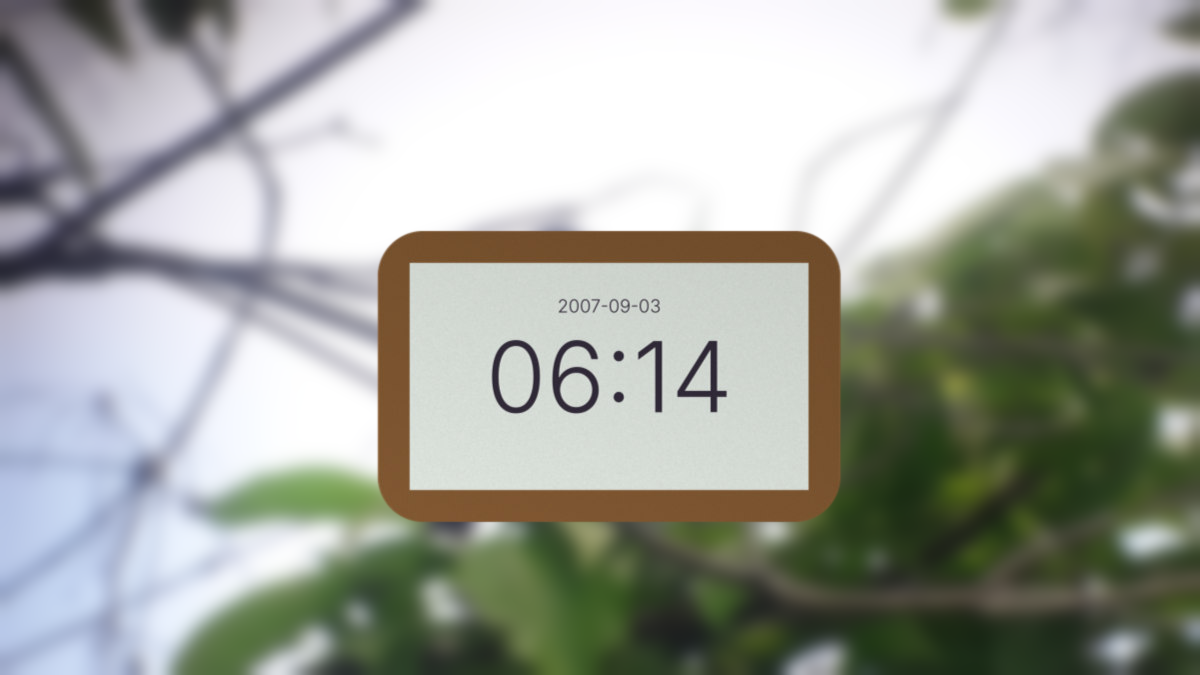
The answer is 6:14
